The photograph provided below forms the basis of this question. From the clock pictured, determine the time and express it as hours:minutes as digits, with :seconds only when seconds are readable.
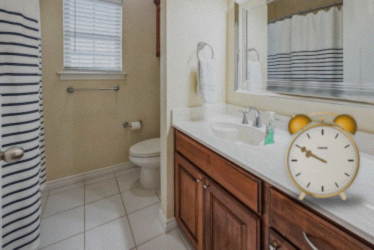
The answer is 9:50
